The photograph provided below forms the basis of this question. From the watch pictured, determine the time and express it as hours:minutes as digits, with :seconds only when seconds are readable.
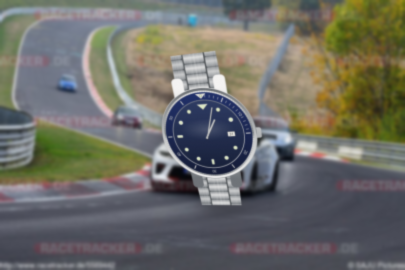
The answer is 1:03
